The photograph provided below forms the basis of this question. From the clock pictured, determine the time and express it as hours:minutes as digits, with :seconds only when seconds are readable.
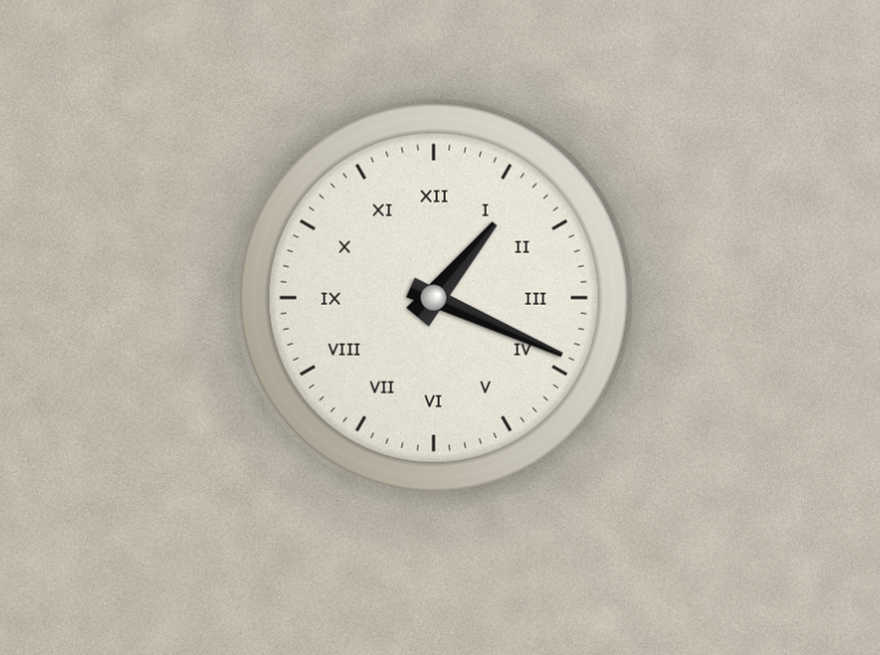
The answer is 1:19
